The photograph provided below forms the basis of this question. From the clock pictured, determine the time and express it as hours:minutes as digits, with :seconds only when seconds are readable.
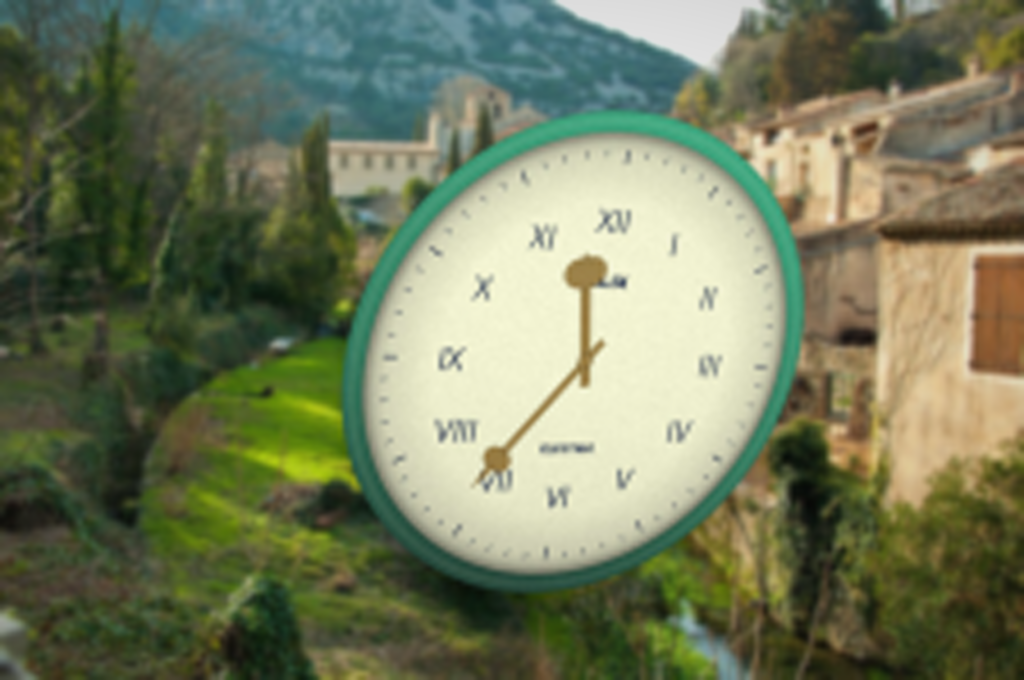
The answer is 11:36
